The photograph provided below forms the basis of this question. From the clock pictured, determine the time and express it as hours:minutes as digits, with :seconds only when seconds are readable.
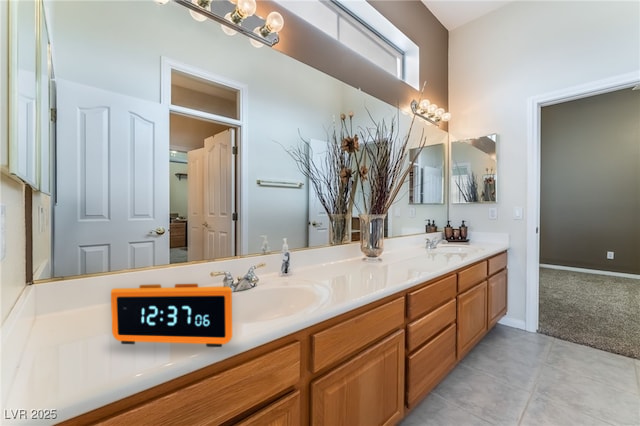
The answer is 12:37:06
